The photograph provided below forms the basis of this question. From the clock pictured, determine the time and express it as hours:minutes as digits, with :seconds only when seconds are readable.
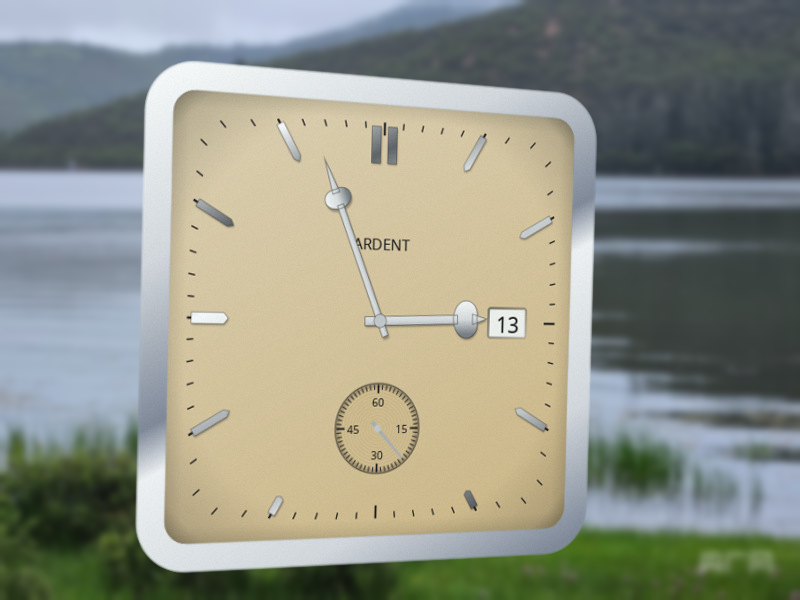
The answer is 2:56:23
